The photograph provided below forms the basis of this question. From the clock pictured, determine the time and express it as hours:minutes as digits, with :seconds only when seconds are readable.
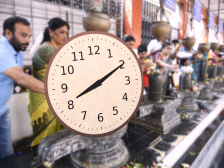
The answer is 8:10
